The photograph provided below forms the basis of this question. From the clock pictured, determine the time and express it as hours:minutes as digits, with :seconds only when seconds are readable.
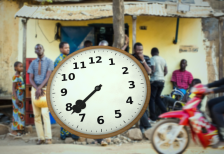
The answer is 7:38
